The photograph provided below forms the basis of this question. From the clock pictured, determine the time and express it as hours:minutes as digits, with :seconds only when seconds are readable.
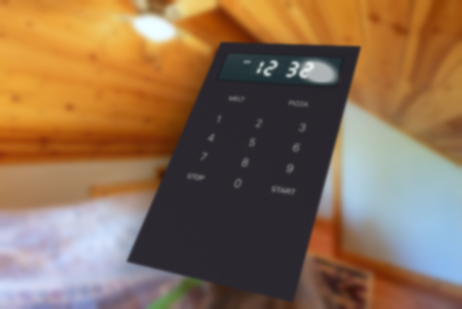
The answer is 12:32
